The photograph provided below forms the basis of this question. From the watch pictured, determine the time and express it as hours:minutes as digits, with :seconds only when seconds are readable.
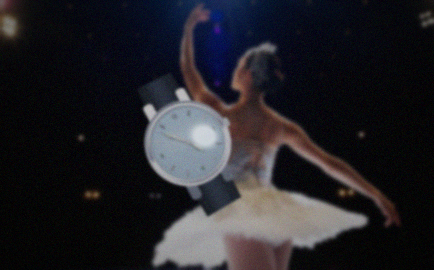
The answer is 4:53
